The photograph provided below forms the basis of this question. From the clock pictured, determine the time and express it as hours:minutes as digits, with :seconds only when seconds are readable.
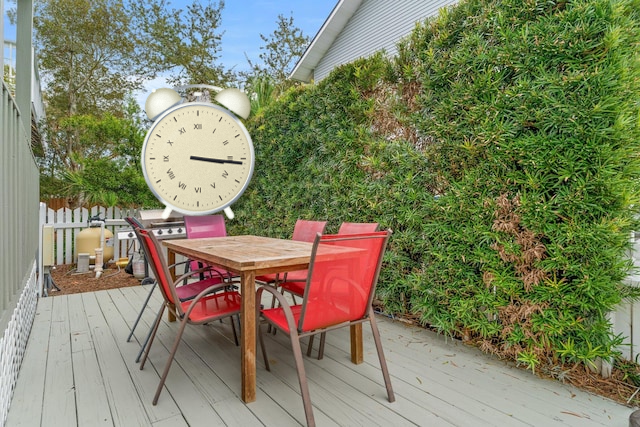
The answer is 3:16
